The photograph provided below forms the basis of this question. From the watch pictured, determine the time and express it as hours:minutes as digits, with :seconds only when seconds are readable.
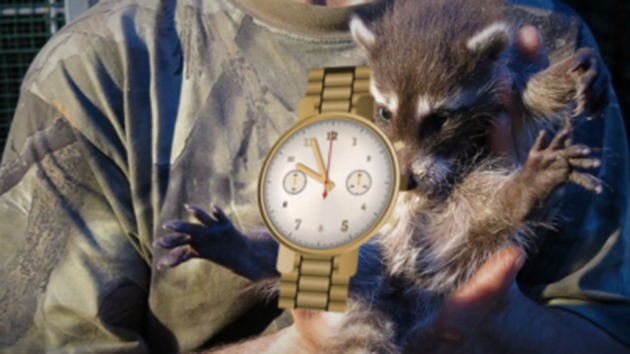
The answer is 9:56
